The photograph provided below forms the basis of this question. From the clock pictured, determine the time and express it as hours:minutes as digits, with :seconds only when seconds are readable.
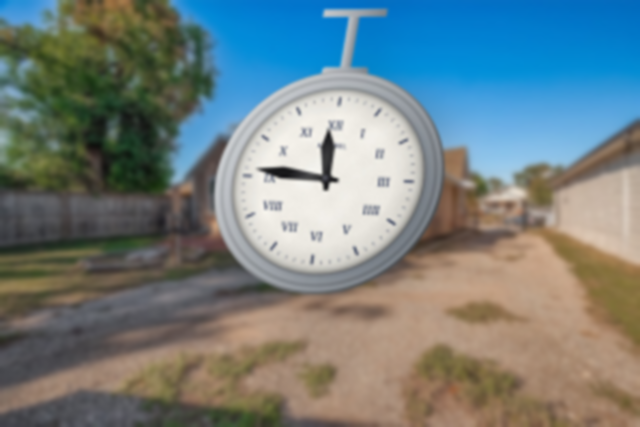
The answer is 11:46
